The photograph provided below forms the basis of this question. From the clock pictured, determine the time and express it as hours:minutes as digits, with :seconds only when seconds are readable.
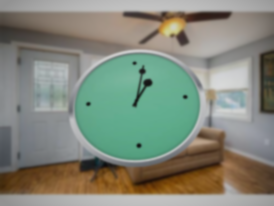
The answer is 1:02
